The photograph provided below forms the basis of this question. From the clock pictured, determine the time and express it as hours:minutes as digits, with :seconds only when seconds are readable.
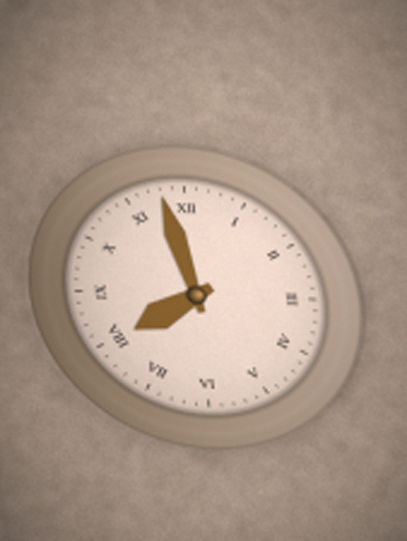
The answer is 7:58
